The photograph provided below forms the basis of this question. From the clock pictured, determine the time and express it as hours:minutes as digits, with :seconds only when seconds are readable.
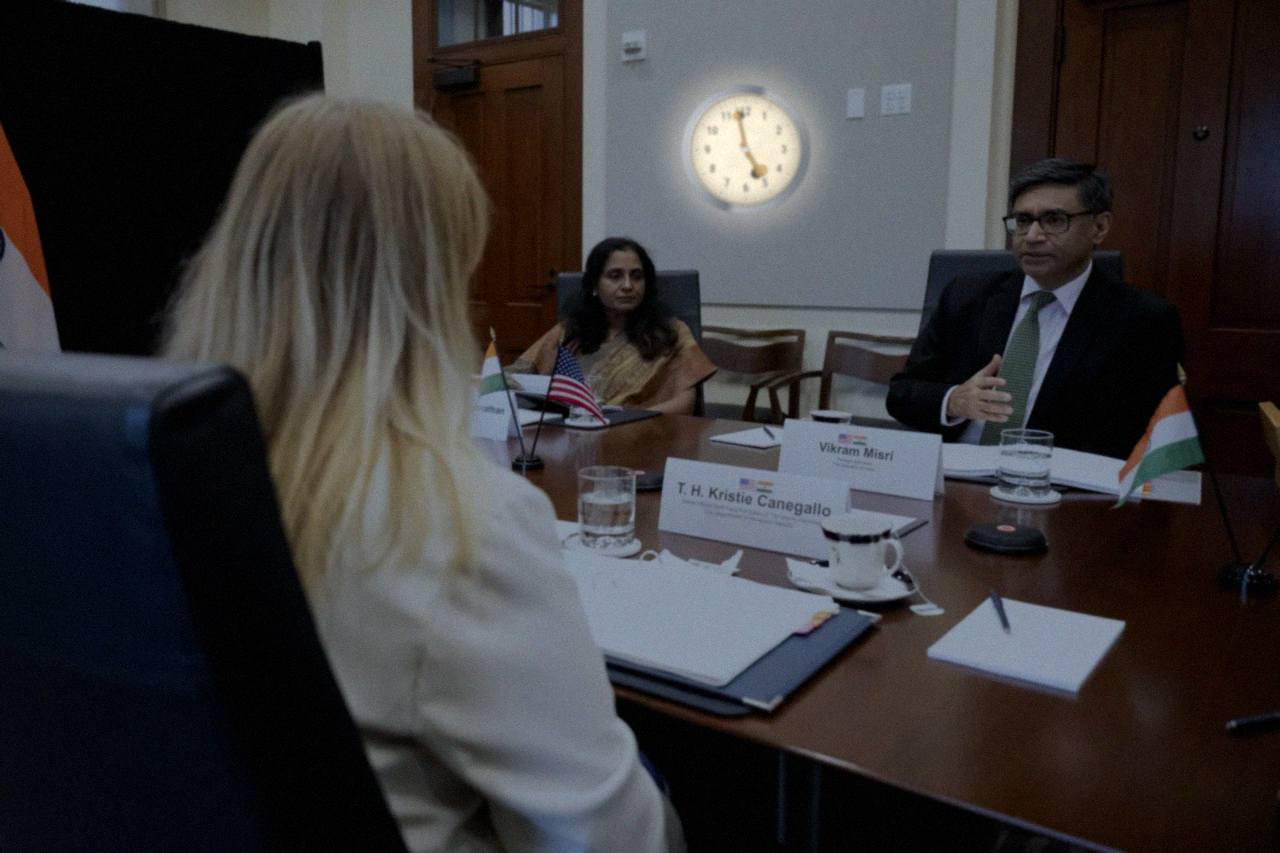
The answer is 4:58
